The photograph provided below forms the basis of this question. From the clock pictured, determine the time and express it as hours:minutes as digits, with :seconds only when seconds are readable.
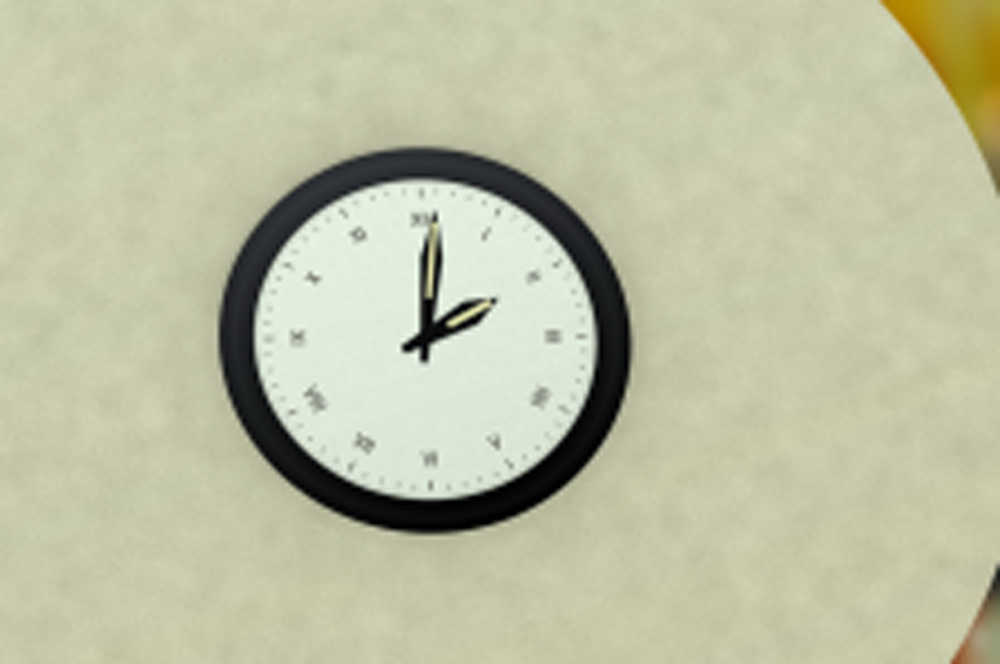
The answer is 2:01
